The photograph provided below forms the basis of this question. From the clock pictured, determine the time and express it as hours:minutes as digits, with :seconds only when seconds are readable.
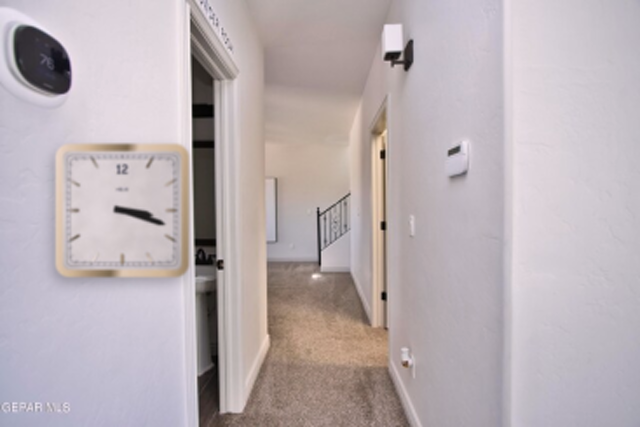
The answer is 3:18
